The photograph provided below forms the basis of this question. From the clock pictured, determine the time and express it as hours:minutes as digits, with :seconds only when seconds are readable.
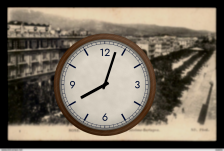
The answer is 8:03
